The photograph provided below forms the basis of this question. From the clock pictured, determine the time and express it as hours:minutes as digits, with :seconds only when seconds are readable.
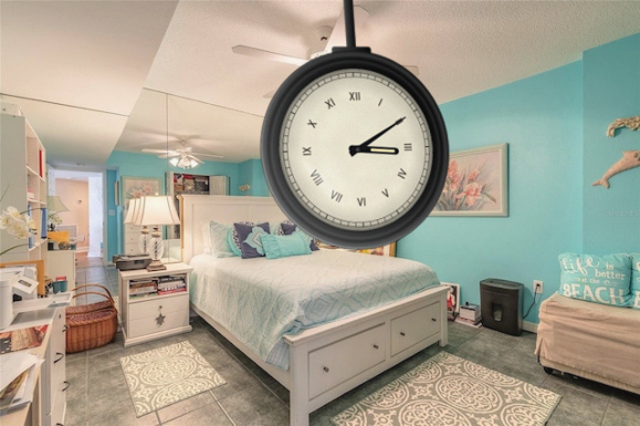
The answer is 3:10
